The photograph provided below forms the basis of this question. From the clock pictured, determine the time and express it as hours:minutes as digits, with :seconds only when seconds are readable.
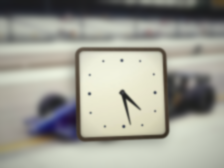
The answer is 4:28
